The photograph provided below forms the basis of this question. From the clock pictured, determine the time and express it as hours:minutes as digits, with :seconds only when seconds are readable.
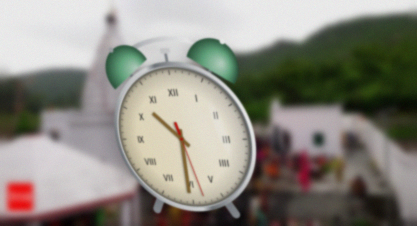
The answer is 10:30:28
